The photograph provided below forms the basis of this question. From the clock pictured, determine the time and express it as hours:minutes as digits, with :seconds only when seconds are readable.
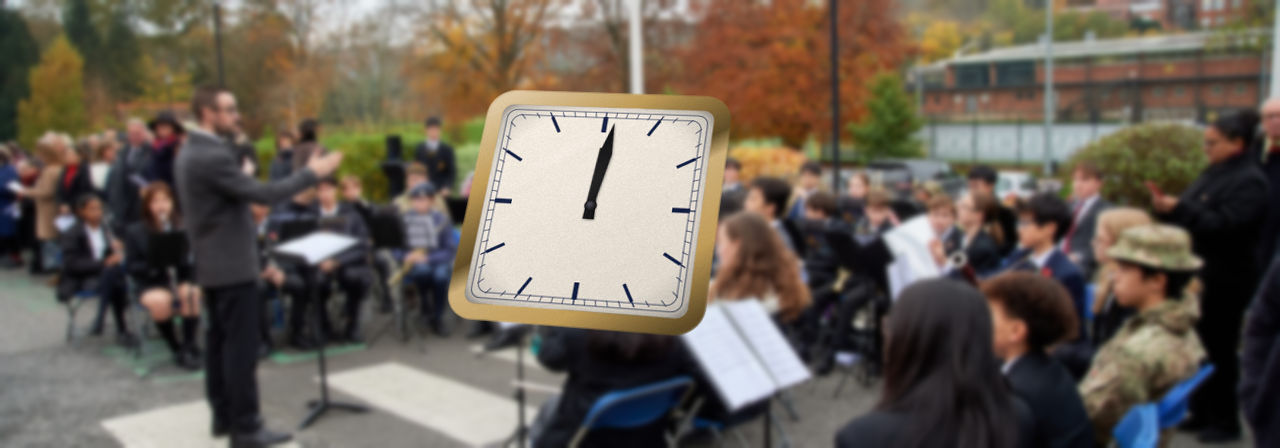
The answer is 12:01
